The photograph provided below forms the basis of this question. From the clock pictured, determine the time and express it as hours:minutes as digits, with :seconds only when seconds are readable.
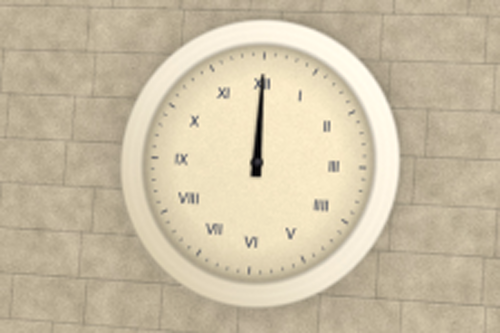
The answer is 12:00
